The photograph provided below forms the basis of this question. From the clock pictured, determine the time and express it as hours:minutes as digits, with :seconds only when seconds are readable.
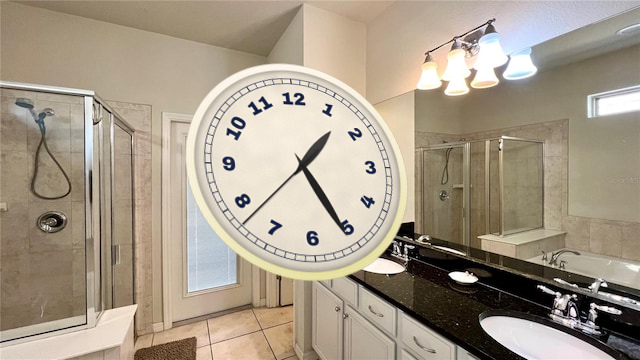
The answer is 1:25:38
